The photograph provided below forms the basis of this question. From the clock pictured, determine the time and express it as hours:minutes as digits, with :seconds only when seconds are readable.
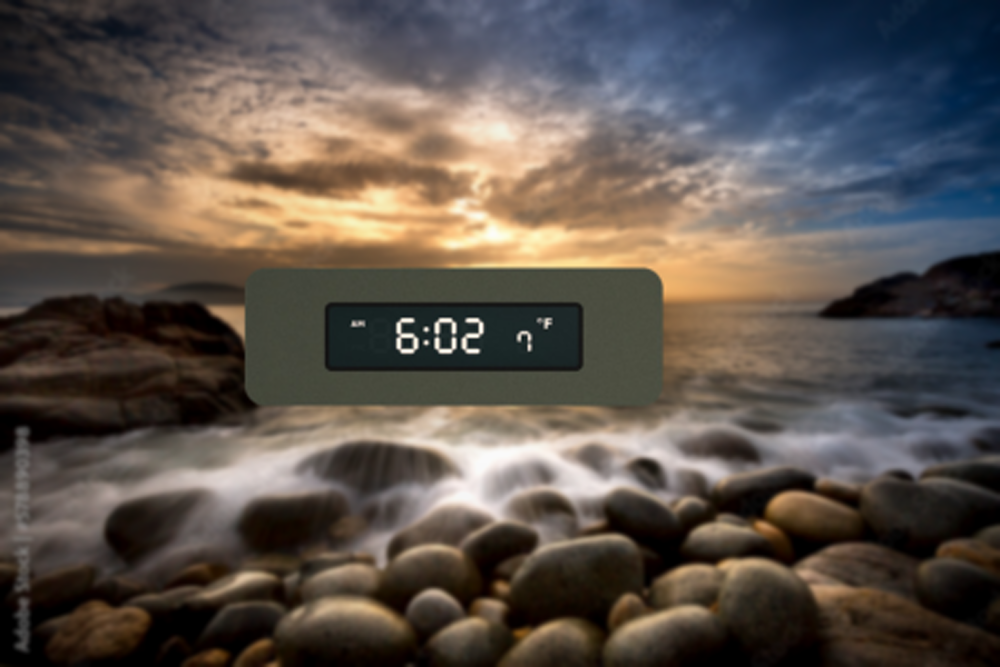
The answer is 6:02
